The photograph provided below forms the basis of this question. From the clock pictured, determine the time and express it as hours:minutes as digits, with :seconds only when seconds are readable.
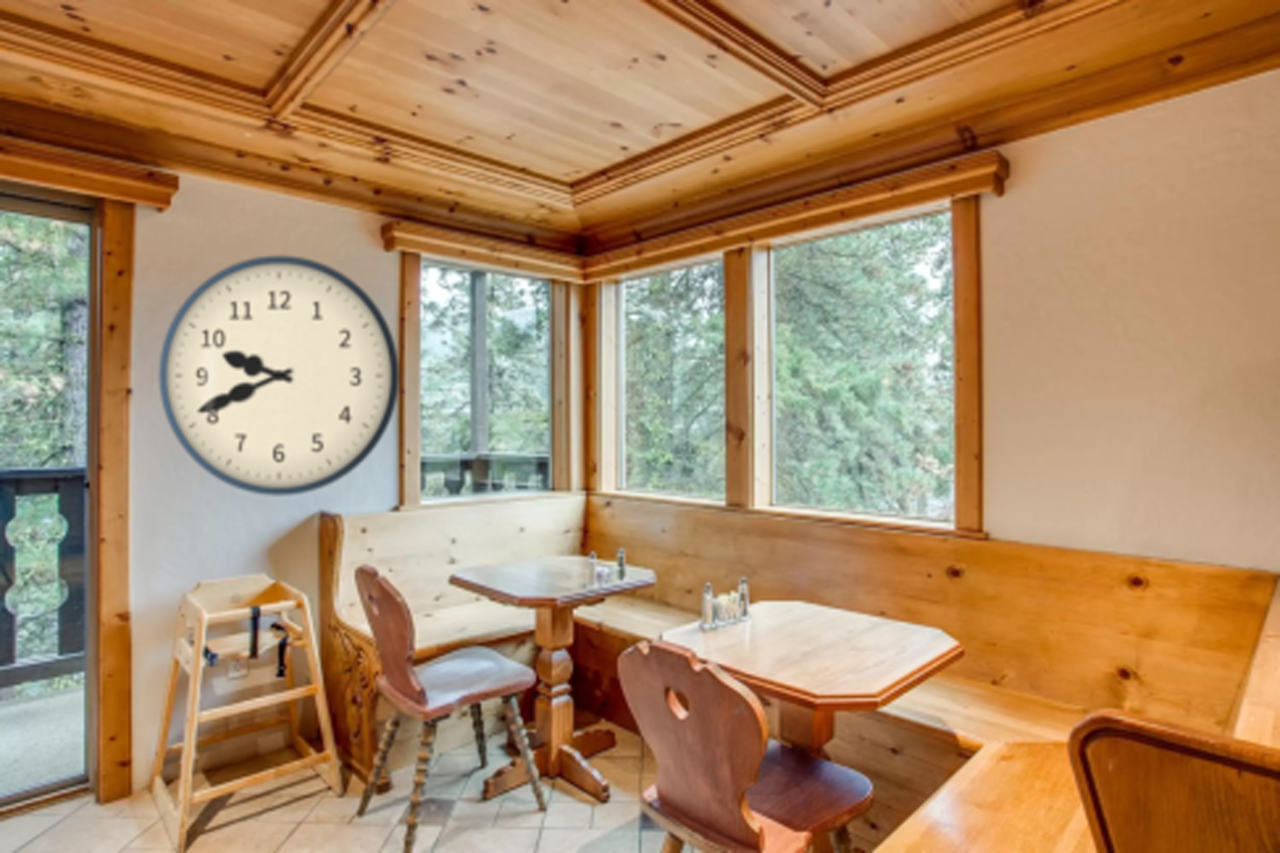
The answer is 9:41
